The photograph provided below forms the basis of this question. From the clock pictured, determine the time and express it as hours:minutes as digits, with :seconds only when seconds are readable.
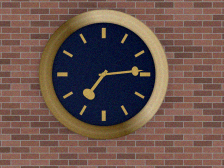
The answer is 7:14
